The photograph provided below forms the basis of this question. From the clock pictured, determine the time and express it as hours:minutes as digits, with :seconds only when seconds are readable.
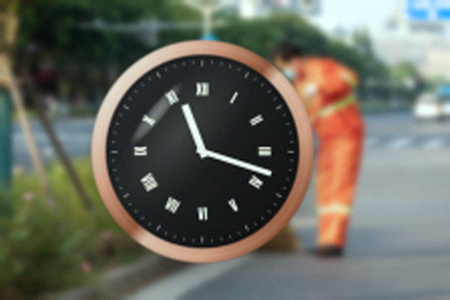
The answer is 11:18
